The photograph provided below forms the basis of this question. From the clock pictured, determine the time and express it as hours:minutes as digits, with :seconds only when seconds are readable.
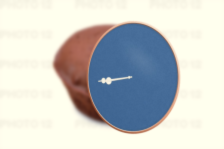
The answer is 8:44
